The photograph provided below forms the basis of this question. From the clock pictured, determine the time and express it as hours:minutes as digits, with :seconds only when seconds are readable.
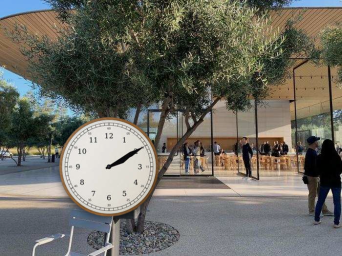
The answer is 2:10
